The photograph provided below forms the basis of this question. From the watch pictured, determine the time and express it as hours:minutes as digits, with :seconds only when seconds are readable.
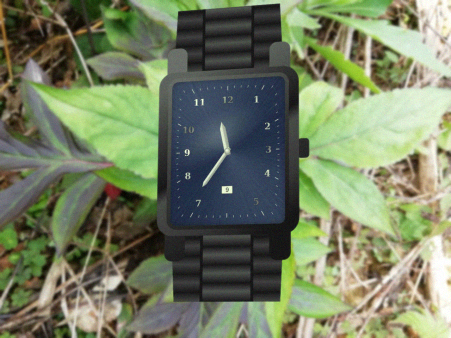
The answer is 11:36
